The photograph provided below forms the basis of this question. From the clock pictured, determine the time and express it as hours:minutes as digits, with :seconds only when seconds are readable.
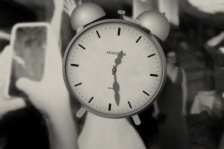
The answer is 12:28
